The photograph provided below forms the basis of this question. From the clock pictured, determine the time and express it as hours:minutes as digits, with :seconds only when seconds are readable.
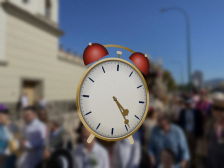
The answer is 4:24
